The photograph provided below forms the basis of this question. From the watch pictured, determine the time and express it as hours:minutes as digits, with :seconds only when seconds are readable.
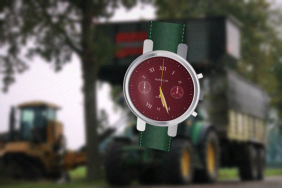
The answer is 5:26
